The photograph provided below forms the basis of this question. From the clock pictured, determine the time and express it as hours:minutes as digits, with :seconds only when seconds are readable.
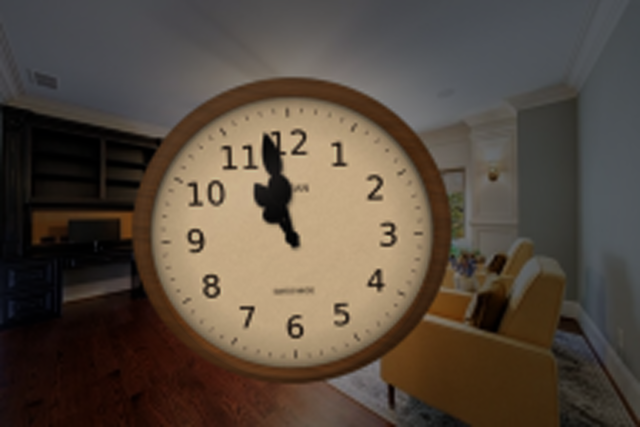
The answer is 10:58
